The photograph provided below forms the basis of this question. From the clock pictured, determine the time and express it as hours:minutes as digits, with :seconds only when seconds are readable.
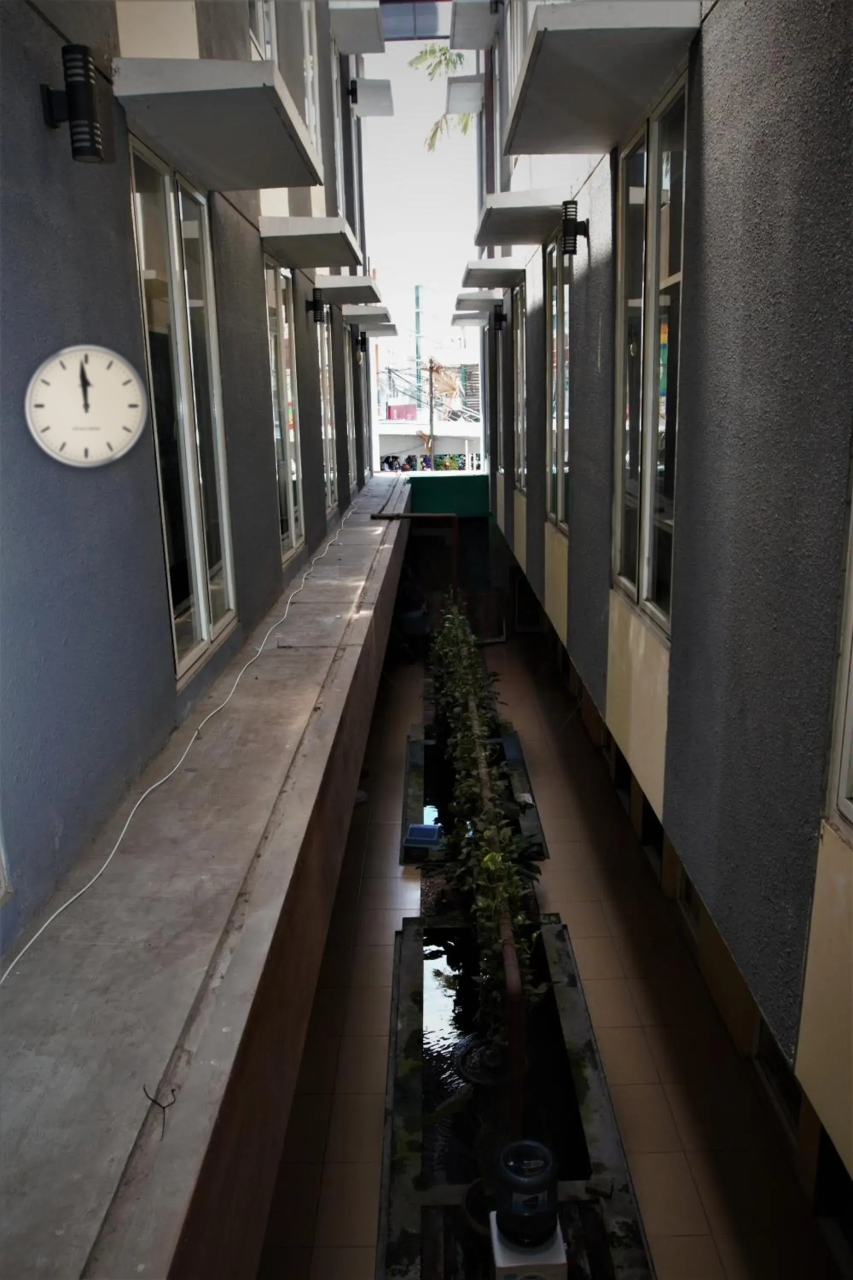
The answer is 11:59
